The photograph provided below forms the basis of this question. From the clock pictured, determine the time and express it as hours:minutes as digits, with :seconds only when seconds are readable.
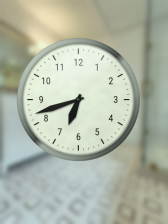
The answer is 6:42
